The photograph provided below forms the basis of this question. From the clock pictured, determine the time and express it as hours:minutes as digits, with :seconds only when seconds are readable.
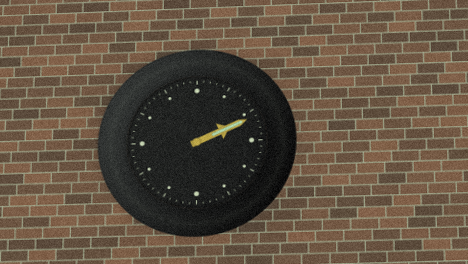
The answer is 2:11
